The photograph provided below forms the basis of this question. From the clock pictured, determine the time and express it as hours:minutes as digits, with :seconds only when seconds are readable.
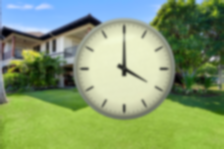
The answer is 4:00
